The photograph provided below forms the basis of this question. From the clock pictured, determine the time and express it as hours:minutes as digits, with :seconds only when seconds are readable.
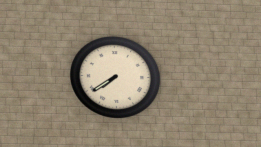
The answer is 7:39
